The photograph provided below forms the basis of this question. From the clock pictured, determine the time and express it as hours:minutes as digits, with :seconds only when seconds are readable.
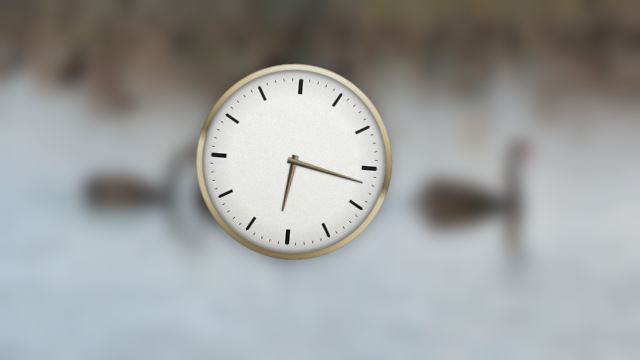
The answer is 6:17
